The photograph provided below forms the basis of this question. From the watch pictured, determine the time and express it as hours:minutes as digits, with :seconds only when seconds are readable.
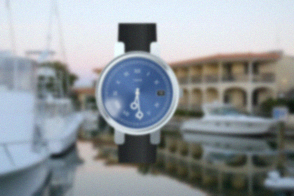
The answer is 6:29
